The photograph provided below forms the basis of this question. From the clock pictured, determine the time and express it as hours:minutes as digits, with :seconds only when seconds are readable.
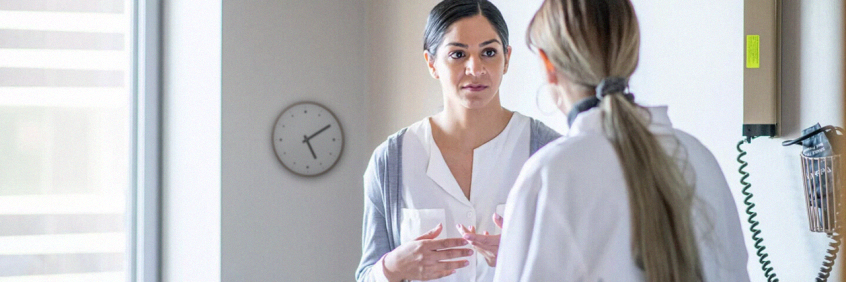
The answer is 5:10
